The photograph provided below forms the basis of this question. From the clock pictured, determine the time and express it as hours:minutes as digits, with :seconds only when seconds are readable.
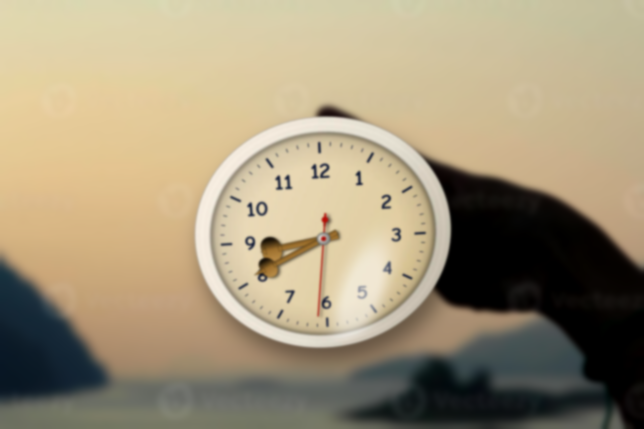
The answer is 8:40:31
